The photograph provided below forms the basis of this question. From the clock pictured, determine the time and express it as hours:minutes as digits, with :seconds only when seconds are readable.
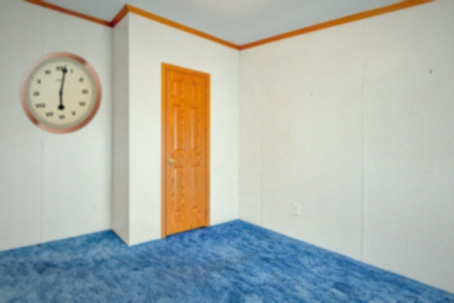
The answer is 6:02
